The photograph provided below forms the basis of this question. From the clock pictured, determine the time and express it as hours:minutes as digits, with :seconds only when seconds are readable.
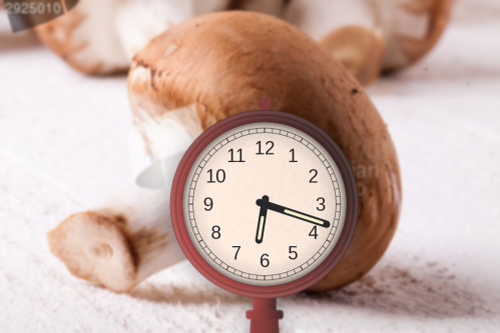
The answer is 6:18
